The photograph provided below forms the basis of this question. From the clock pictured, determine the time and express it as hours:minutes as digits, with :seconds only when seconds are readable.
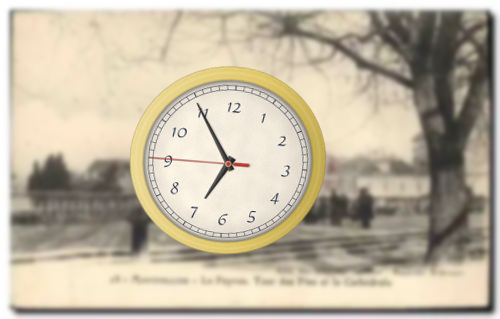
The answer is 6:54:45
